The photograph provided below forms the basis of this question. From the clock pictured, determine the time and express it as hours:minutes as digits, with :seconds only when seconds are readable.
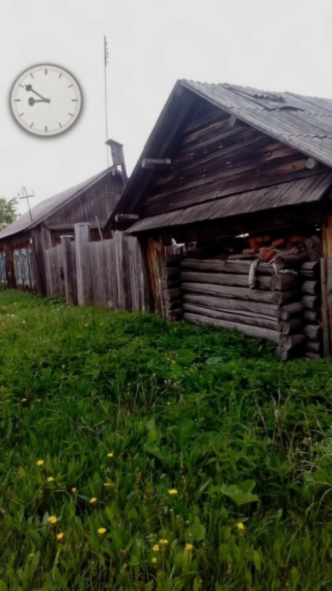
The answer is 8:51
